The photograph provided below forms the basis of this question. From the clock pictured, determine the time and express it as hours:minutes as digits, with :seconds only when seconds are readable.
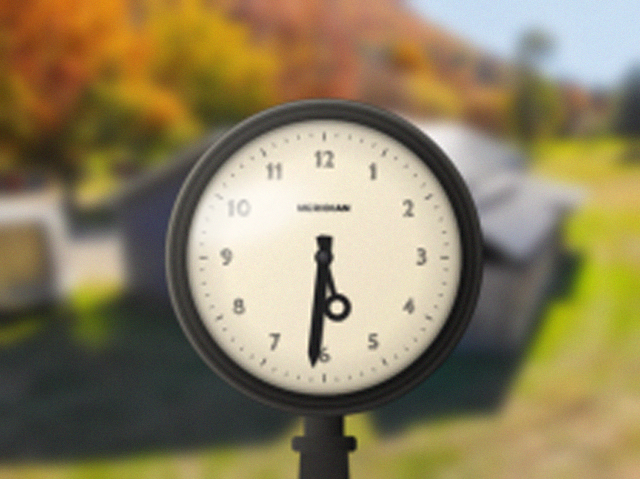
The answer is 5:31
